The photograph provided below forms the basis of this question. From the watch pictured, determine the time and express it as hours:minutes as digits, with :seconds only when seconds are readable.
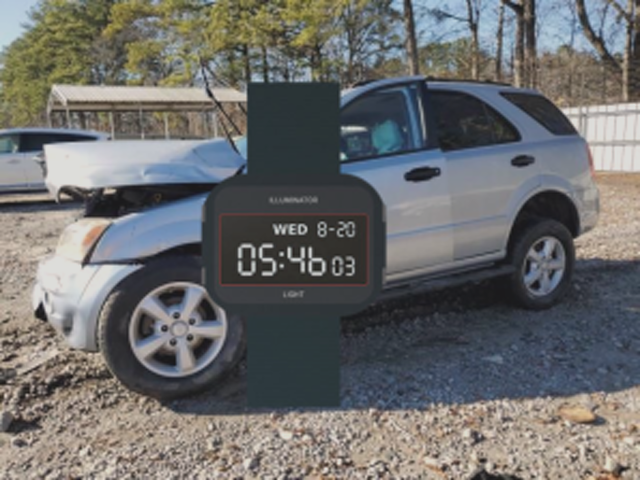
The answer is 5:46:03
